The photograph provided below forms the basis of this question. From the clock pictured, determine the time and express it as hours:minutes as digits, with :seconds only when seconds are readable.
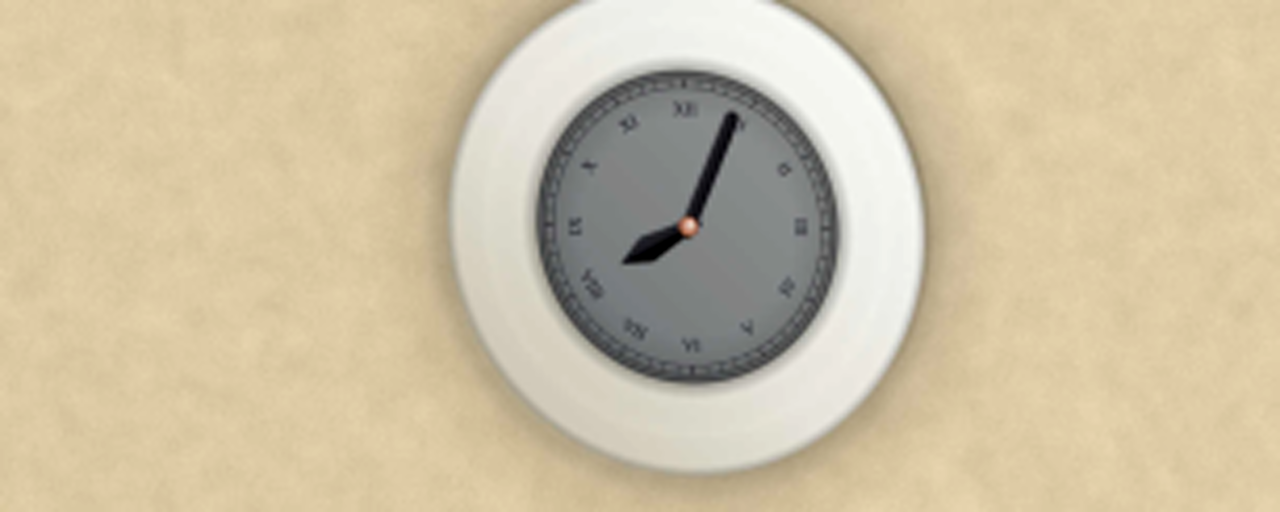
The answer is 8:04
